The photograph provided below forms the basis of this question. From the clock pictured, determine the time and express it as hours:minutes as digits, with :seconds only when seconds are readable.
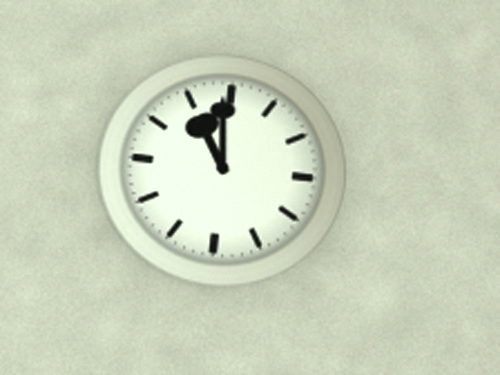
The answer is 10:59
